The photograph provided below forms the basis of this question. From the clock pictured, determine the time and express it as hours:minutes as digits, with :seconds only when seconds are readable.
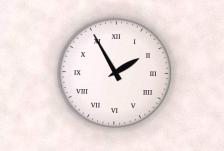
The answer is 1:55
